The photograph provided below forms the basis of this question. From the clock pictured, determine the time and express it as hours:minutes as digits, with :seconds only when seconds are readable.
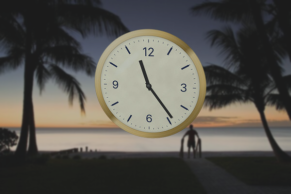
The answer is 11:24
